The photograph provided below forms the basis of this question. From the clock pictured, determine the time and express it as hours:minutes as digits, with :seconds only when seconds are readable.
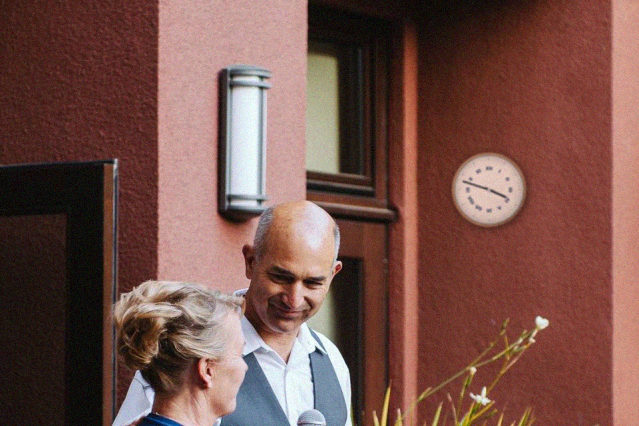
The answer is 3:48
